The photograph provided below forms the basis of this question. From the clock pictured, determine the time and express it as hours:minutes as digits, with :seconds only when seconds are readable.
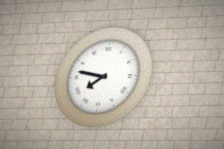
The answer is 7:47
